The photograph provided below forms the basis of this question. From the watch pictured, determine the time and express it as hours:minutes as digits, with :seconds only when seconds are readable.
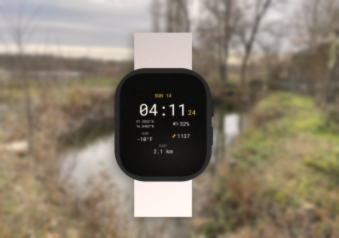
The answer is 4:11
